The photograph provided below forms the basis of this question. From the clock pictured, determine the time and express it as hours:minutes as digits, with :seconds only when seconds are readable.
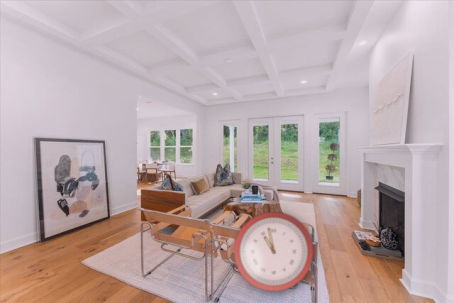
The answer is 10:58
